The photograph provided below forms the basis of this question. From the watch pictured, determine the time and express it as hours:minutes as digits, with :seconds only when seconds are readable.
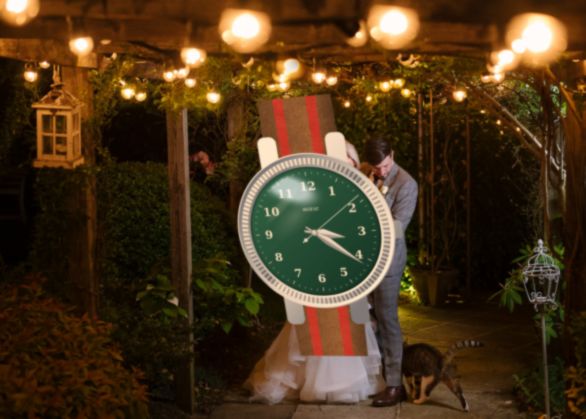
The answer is 3:21:09
